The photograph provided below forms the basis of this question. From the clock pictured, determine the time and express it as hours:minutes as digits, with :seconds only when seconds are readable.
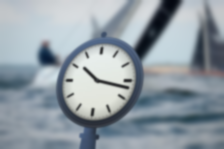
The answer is 10:17
